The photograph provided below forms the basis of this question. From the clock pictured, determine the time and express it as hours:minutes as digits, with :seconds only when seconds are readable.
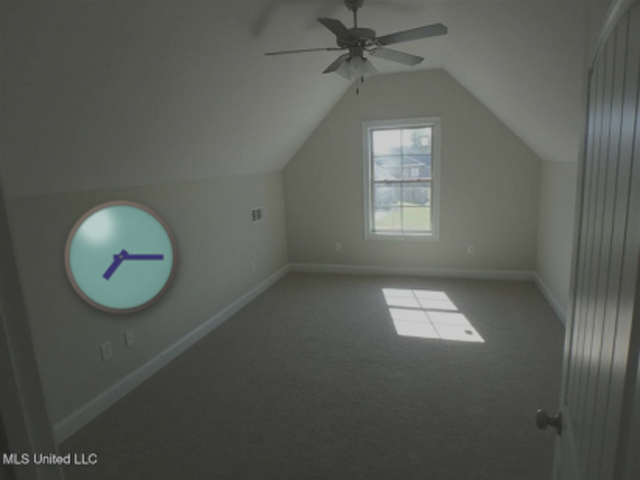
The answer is 7:15
